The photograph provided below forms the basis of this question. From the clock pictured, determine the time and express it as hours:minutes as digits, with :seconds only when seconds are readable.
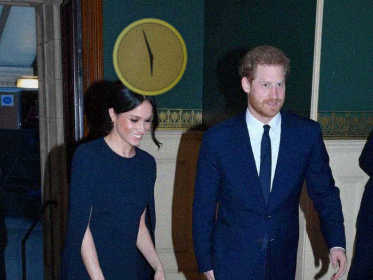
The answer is 5:57
